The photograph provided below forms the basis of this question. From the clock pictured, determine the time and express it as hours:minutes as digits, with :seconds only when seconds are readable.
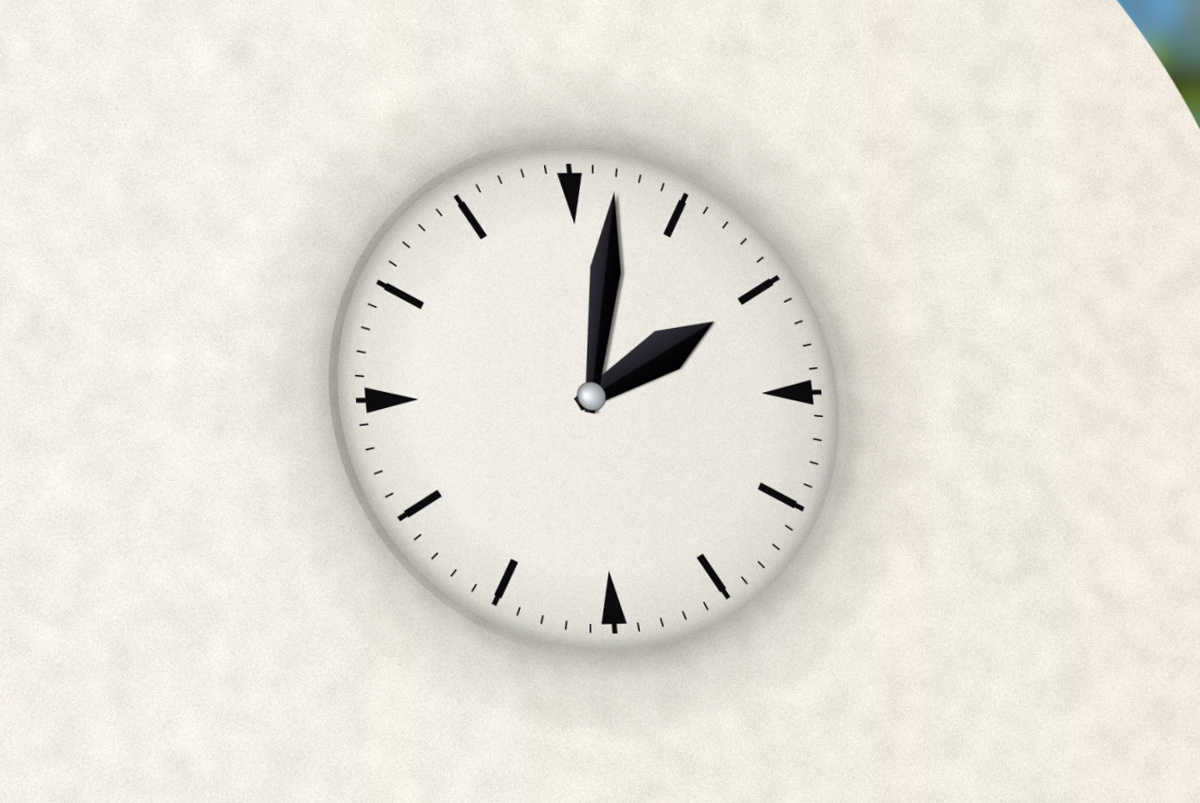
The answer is 2:02
